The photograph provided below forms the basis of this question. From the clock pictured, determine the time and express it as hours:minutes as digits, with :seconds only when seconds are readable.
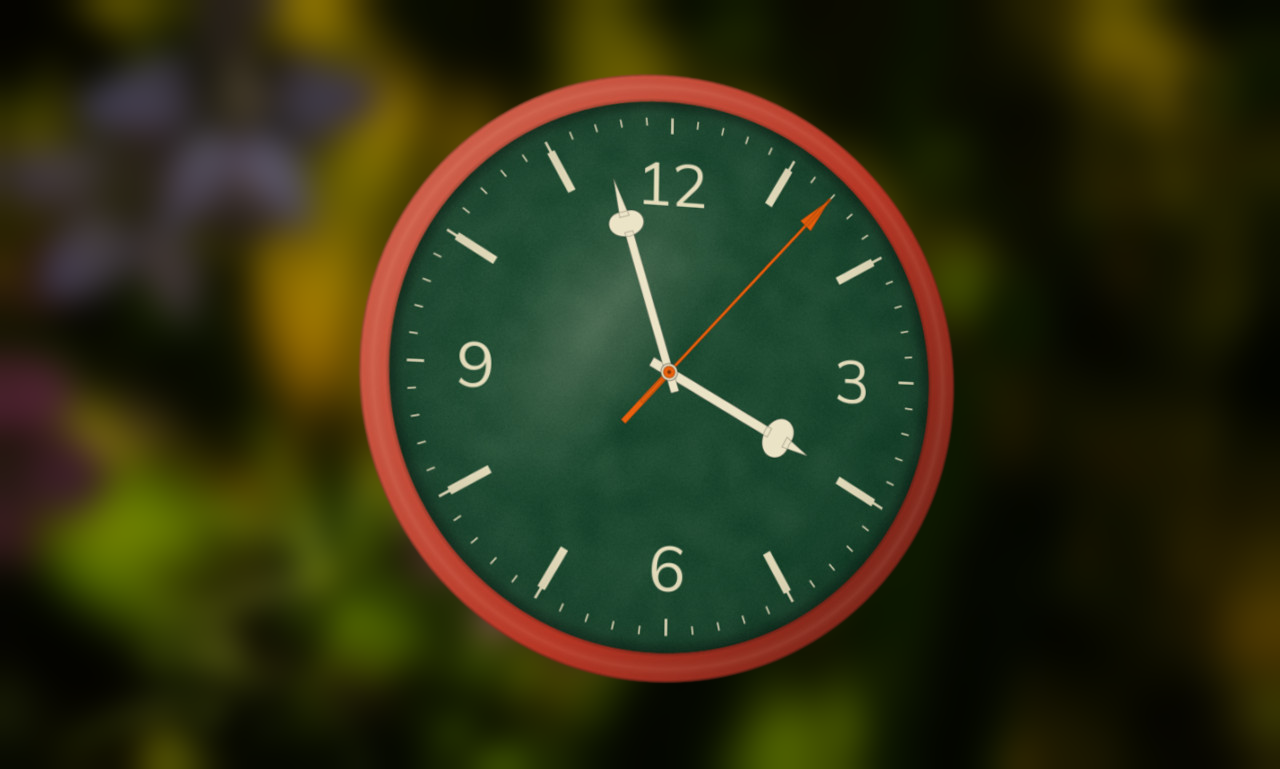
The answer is 3:57:07
